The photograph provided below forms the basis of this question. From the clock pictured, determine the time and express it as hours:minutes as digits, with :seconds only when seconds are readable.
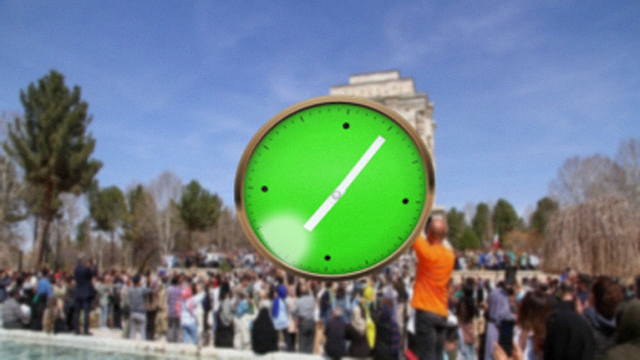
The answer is 7:05
